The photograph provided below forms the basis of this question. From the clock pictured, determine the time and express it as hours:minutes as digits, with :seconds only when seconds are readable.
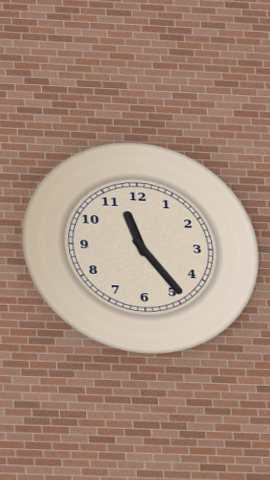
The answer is 11:24
